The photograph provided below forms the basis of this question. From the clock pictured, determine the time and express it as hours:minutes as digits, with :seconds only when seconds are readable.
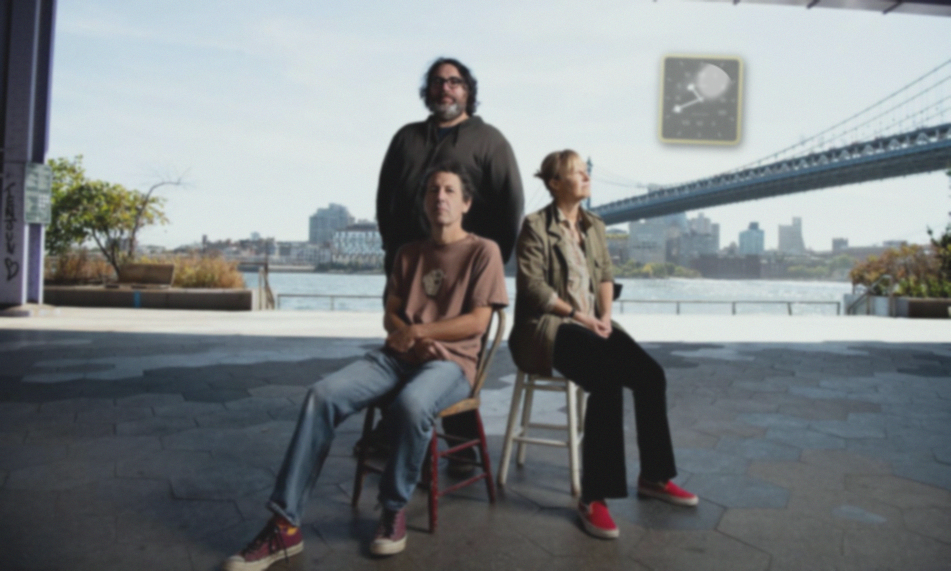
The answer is 10:41
